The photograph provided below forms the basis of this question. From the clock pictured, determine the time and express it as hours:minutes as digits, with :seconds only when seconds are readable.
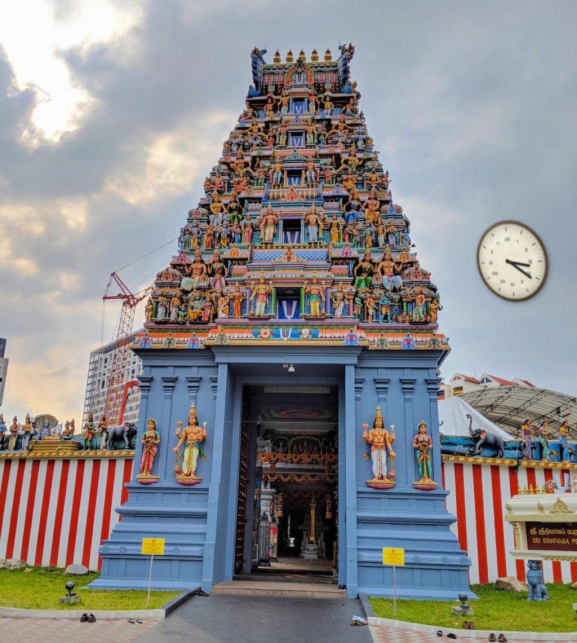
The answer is 3:21
